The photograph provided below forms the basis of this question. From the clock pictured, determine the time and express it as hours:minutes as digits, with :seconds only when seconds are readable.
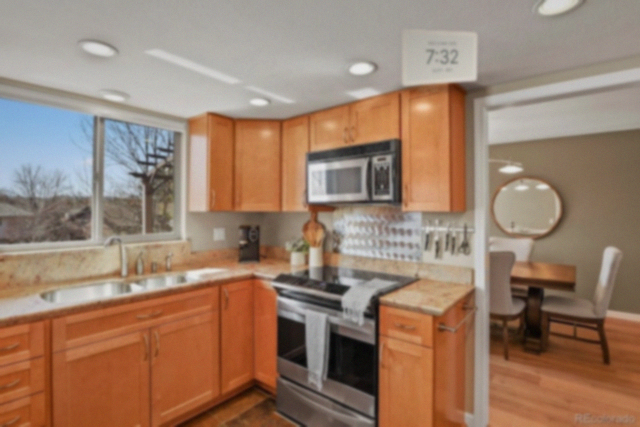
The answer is 7:32
